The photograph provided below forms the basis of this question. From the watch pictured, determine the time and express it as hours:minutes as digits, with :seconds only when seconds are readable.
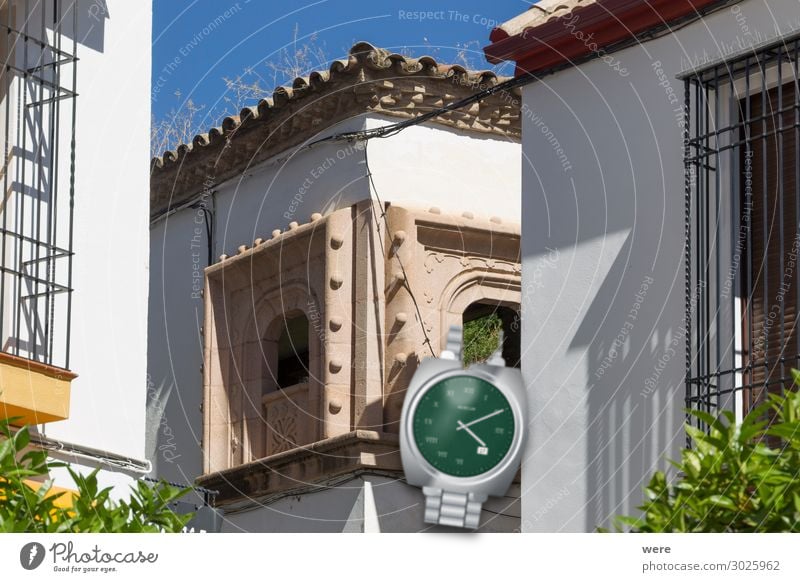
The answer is 4:10
